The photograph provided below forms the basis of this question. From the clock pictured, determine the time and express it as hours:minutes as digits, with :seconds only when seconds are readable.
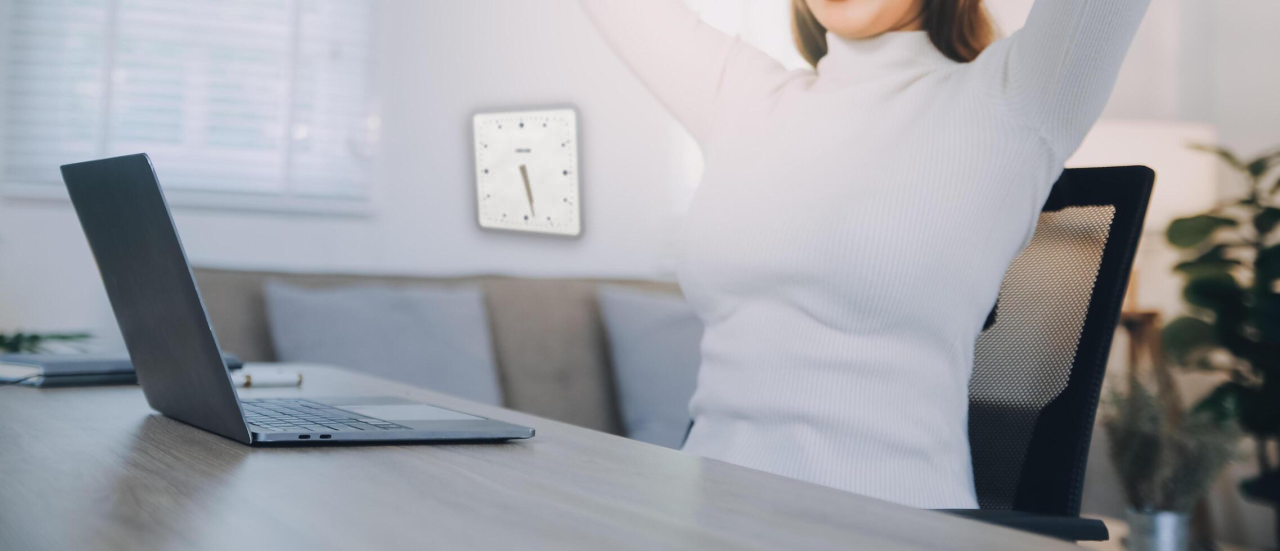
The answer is 5:28
